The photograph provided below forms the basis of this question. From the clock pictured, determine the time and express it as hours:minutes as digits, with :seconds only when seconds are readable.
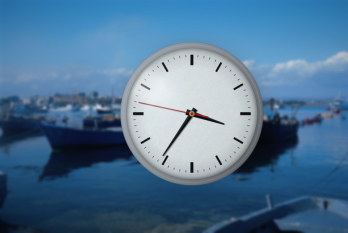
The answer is 3:35:47
